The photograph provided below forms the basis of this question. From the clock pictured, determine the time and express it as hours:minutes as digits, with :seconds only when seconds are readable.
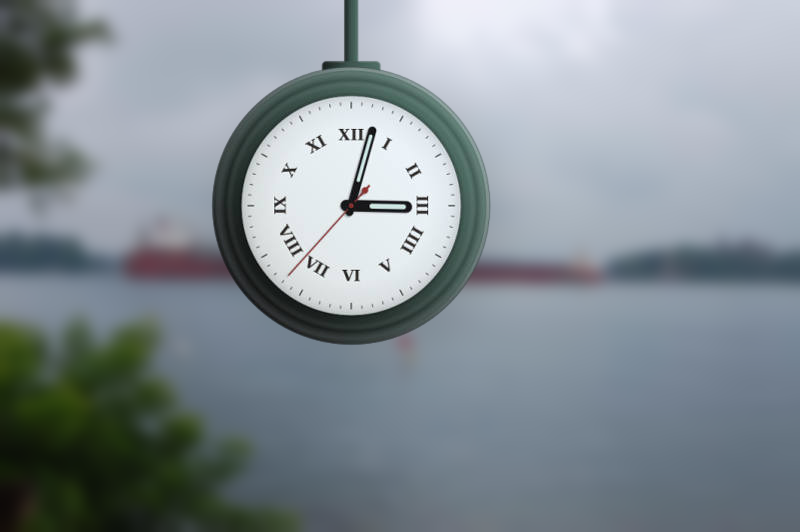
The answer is 3:02:37
